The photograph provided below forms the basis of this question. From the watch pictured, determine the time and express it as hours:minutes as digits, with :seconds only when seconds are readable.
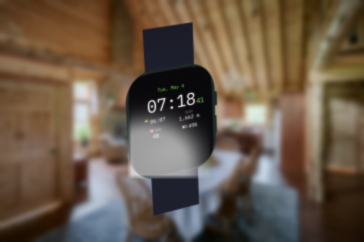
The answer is 7:18
